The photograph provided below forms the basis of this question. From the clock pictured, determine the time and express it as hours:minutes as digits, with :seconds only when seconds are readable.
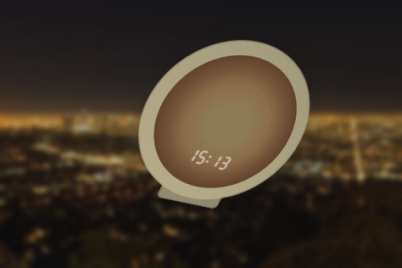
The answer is 15:13
